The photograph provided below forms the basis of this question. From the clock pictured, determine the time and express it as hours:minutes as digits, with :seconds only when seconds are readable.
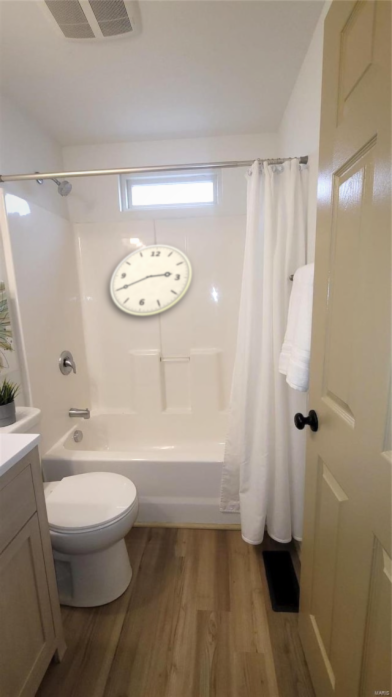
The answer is 2:40
